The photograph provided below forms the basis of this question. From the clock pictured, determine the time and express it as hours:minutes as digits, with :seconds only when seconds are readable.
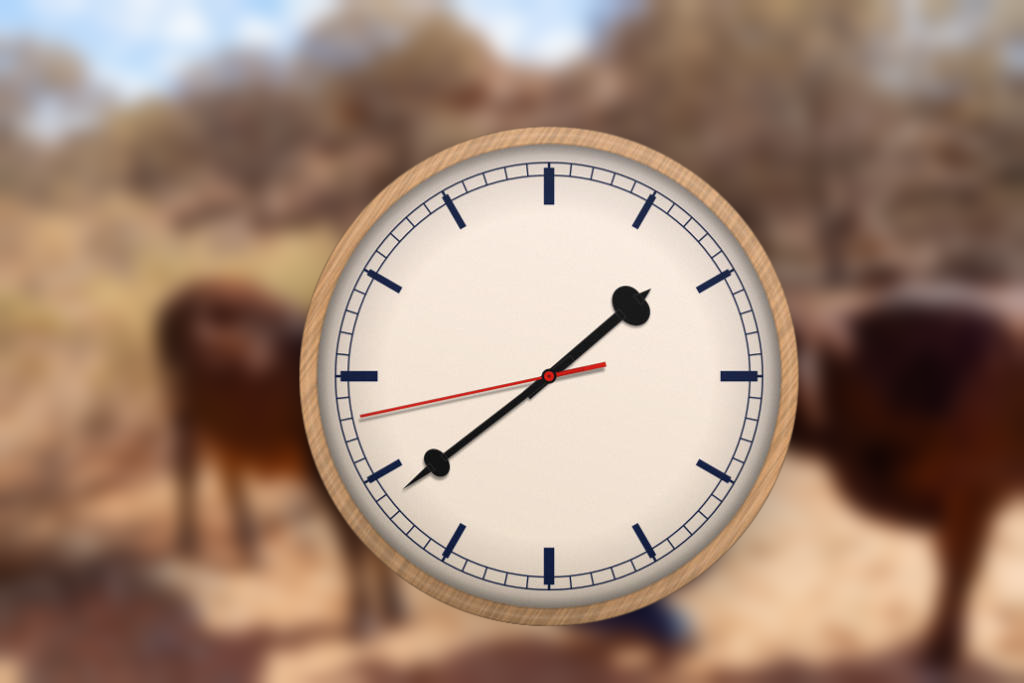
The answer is 1:38:43
